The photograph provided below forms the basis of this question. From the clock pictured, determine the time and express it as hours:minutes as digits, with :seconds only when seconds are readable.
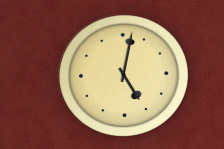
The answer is 5:02
